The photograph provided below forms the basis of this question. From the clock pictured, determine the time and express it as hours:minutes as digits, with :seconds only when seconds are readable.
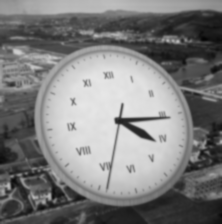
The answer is 4:15:34
